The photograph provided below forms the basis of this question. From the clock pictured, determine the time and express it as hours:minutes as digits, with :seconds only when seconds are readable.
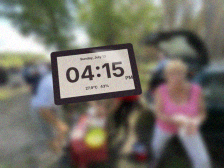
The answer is 4:15
